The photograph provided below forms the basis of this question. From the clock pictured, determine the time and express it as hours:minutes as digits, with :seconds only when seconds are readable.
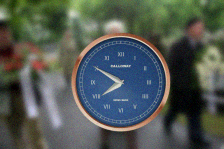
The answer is 7:50
